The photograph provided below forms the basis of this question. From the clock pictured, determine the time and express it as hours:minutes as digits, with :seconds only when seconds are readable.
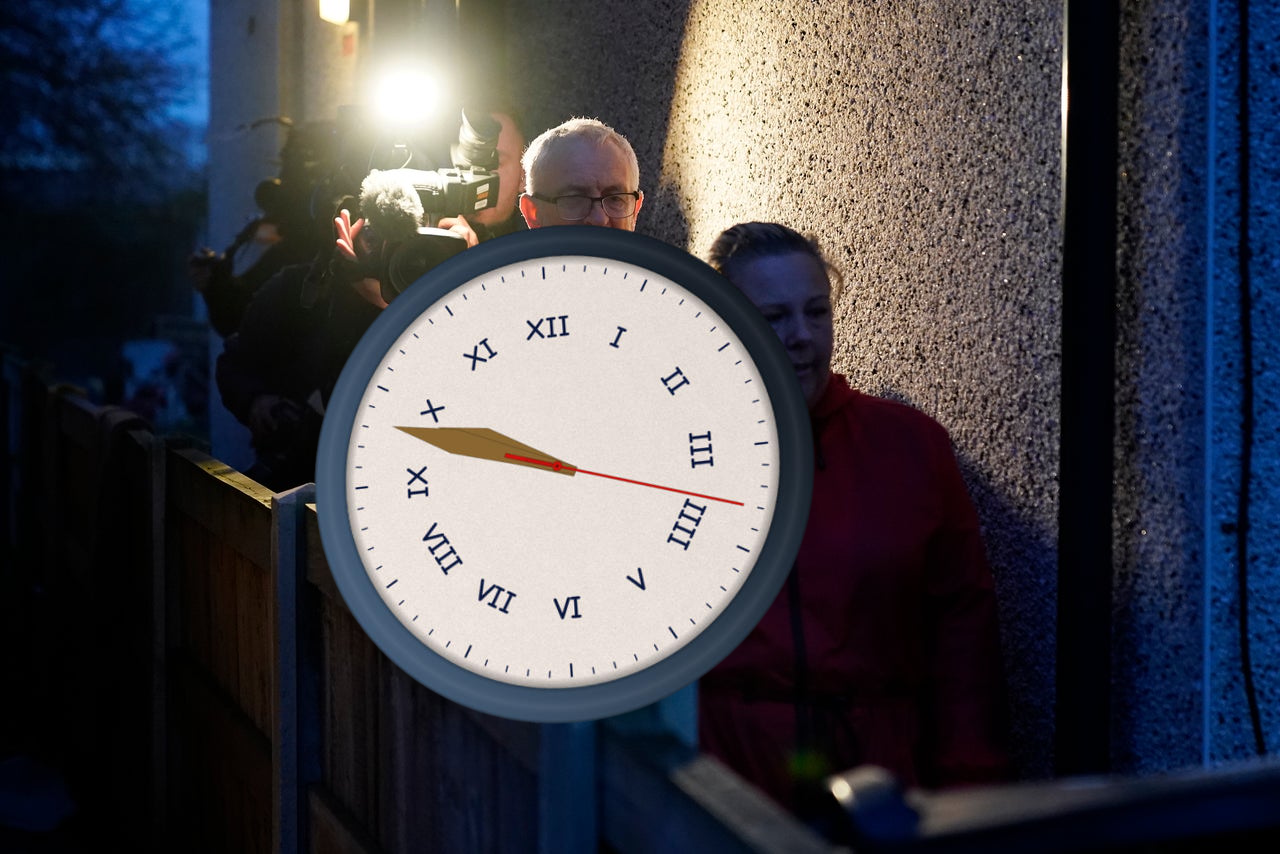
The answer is 9:48:18
